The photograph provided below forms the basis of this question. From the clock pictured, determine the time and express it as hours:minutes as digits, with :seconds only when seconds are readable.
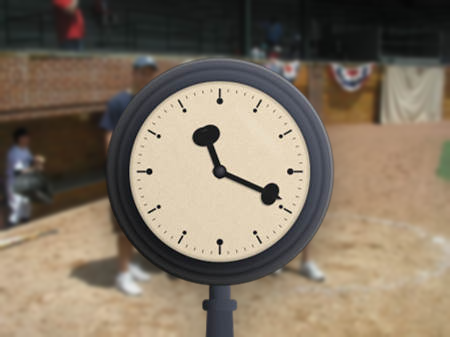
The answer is 11:19
